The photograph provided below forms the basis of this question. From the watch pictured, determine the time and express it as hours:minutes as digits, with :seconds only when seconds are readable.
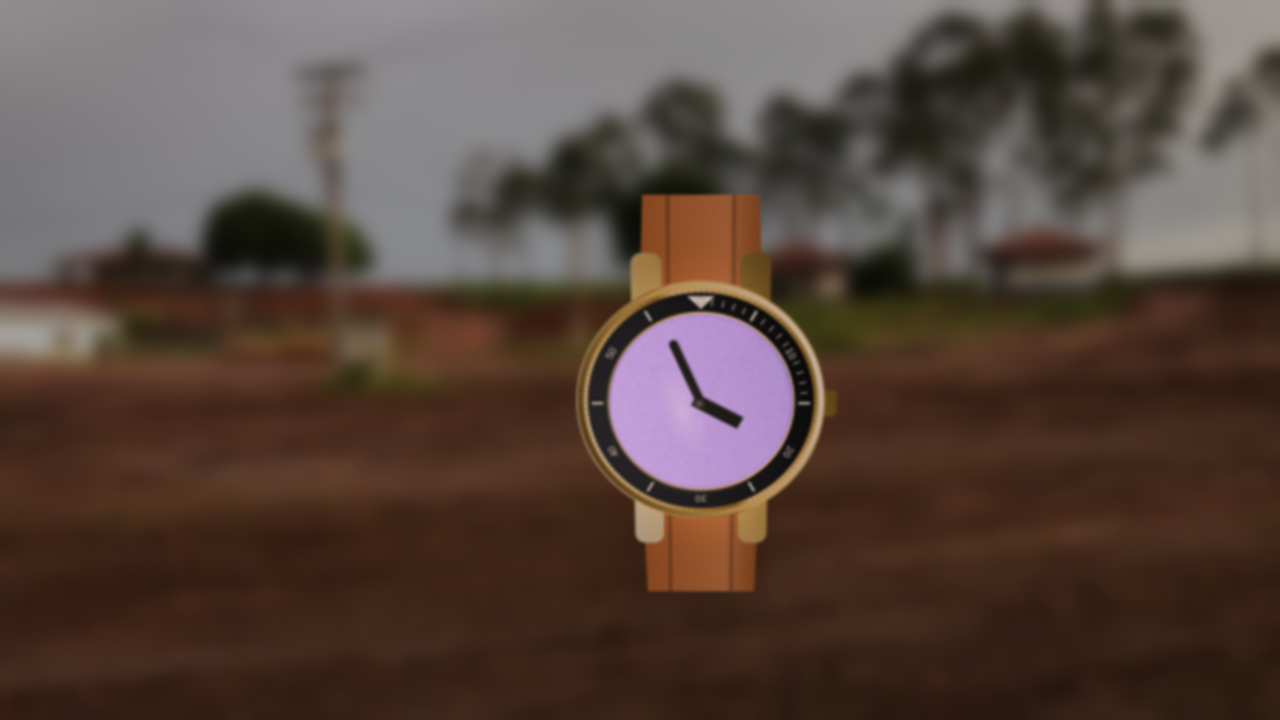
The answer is 3:56
